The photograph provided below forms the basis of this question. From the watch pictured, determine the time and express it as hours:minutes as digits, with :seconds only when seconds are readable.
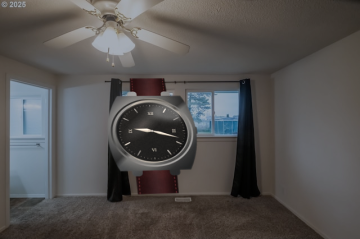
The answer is 9:18
